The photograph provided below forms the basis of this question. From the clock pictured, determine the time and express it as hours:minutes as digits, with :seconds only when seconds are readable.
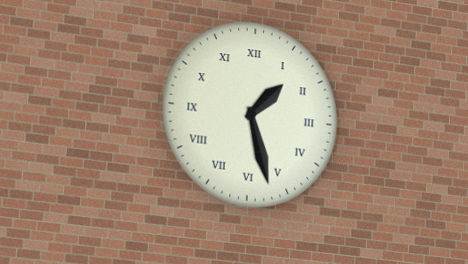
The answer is 1:27
